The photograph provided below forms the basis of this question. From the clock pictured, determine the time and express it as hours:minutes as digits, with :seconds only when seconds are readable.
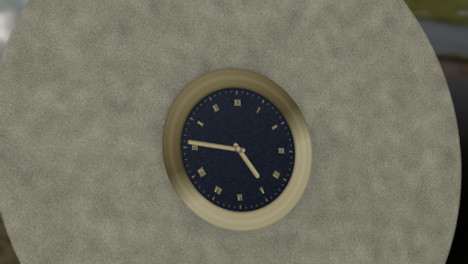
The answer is 4:46
